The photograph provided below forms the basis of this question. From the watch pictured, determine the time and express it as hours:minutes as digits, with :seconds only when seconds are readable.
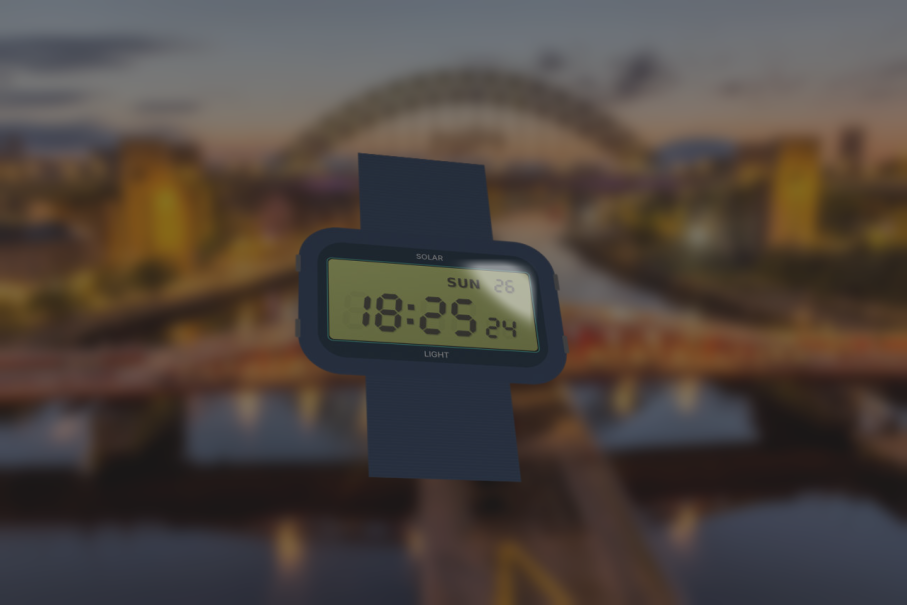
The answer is 18:25:24
